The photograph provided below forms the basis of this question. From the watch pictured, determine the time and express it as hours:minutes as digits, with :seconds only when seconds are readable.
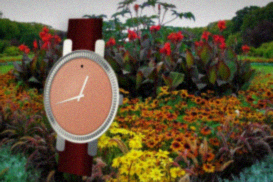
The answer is 12:42
